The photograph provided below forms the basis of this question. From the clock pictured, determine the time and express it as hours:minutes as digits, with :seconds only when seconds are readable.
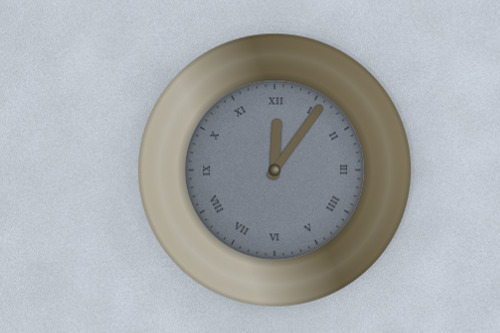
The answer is 12:06
